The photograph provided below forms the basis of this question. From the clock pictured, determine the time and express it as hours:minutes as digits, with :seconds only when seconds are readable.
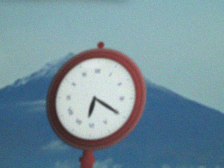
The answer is 6:20
